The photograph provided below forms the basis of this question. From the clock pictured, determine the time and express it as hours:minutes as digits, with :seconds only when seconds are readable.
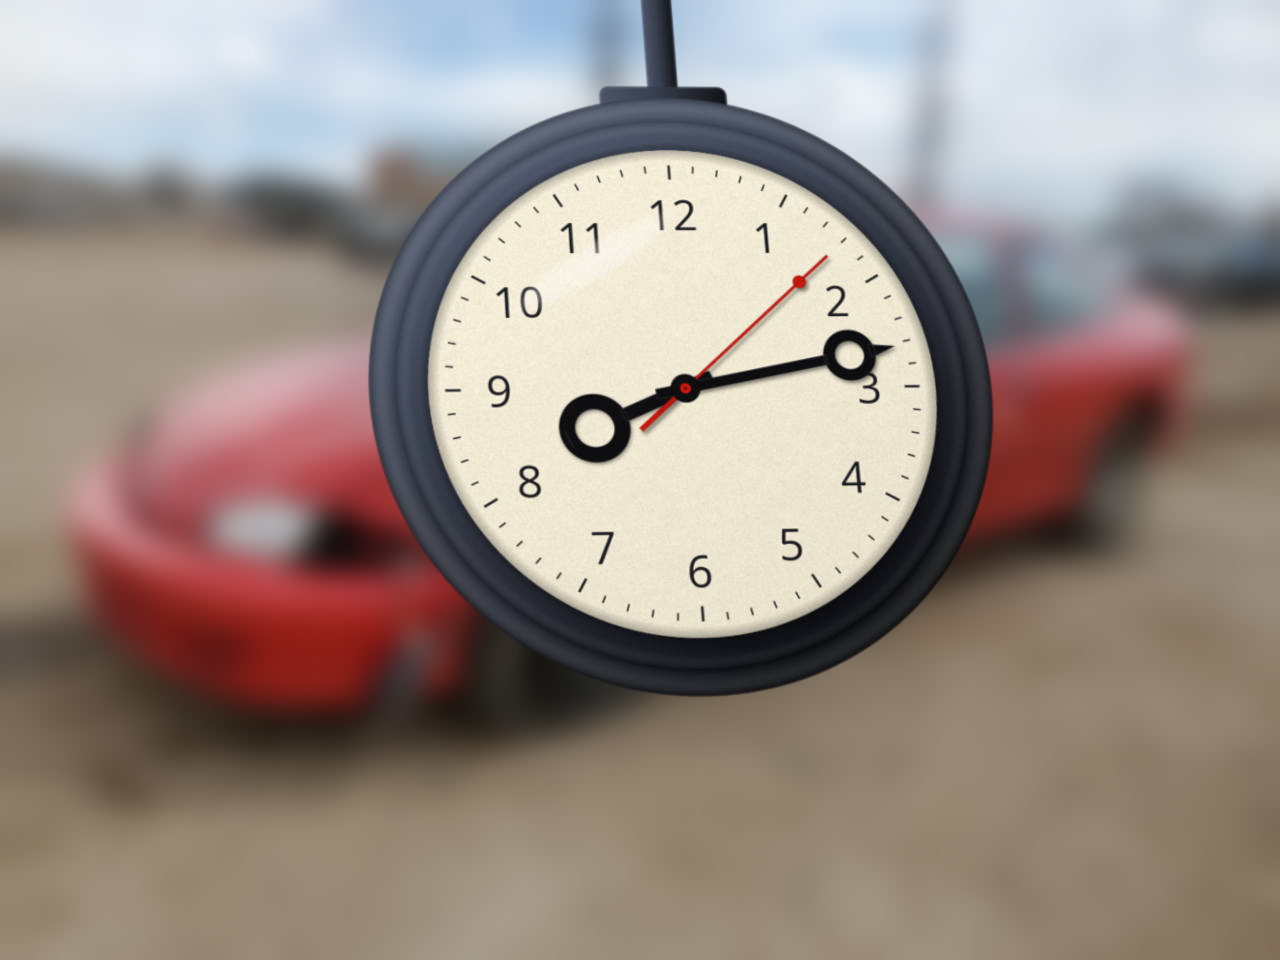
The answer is 8:13:08
